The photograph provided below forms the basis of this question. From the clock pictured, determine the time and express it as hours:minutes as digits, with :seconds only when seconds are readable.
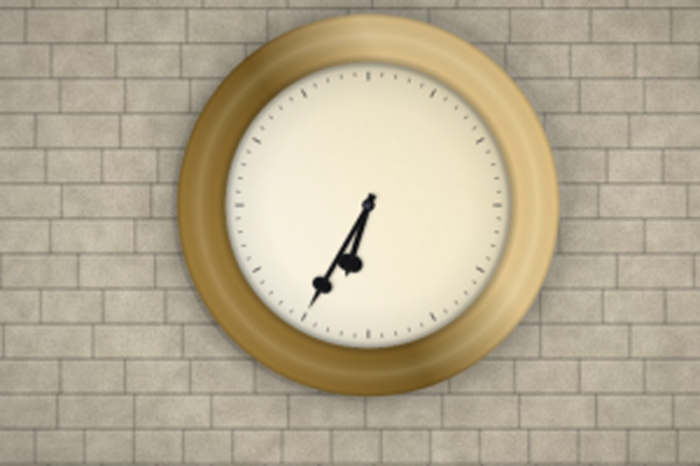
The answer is 6:35
